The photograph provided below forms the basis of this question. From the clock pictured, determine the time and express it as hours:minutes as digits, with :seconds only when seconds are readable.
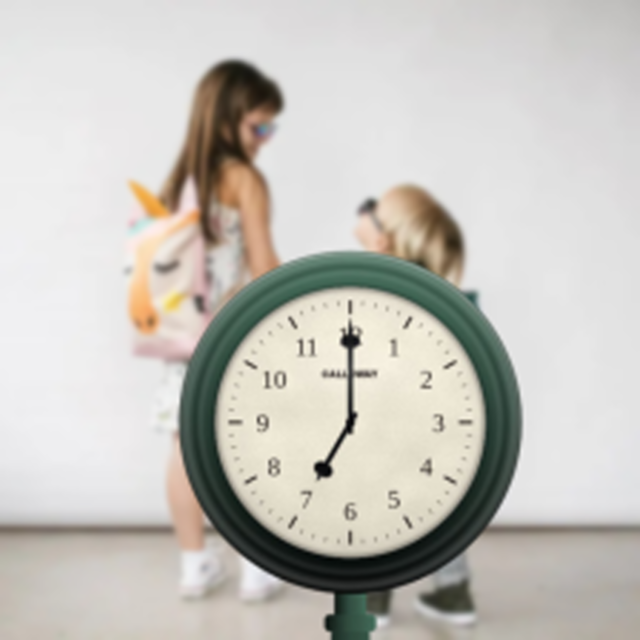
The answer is 7:00
